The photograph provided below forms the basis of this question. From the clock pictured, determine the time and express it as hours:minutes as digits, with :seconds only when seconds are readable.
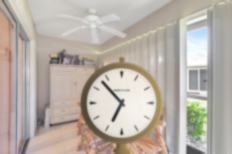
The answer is 6:53
